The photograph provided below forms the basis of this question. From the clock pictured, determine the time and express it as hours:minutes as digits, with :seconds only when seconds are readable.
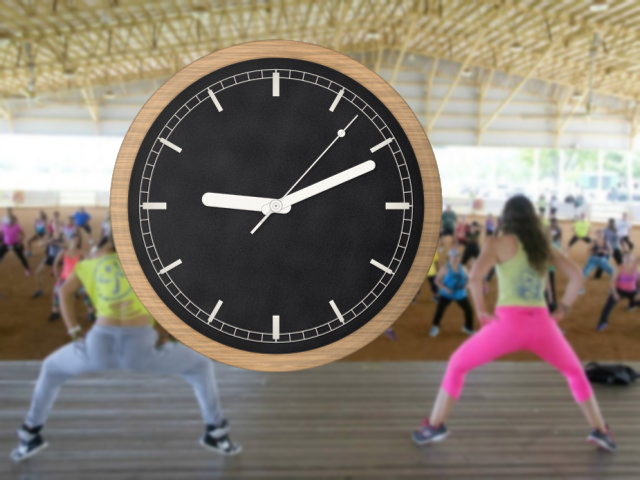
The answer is 9:11:07
